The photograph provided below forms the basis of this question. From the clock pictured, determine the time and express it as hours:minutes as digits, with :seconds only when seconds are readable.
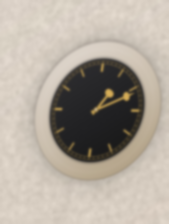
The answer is 1:11
